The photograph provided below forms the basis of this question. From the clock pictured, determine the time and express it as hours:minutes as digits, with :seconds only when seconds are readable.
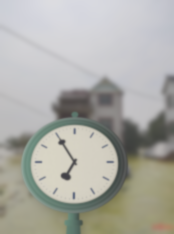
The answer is 6:55
